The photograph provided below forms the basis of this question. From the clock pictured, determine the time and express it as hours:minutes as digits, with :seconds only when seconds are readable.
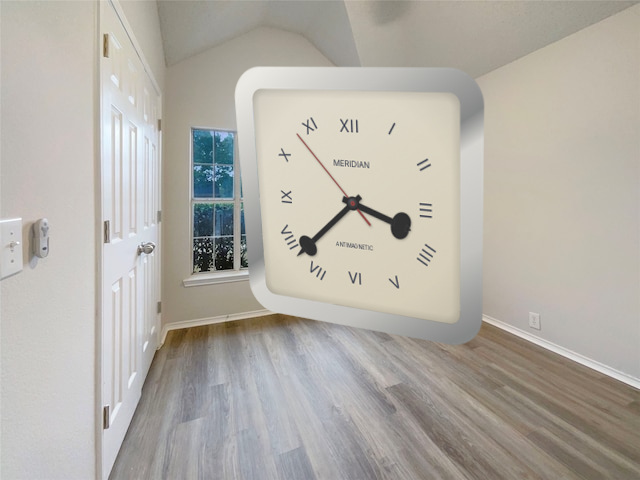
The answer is 3:37:53
